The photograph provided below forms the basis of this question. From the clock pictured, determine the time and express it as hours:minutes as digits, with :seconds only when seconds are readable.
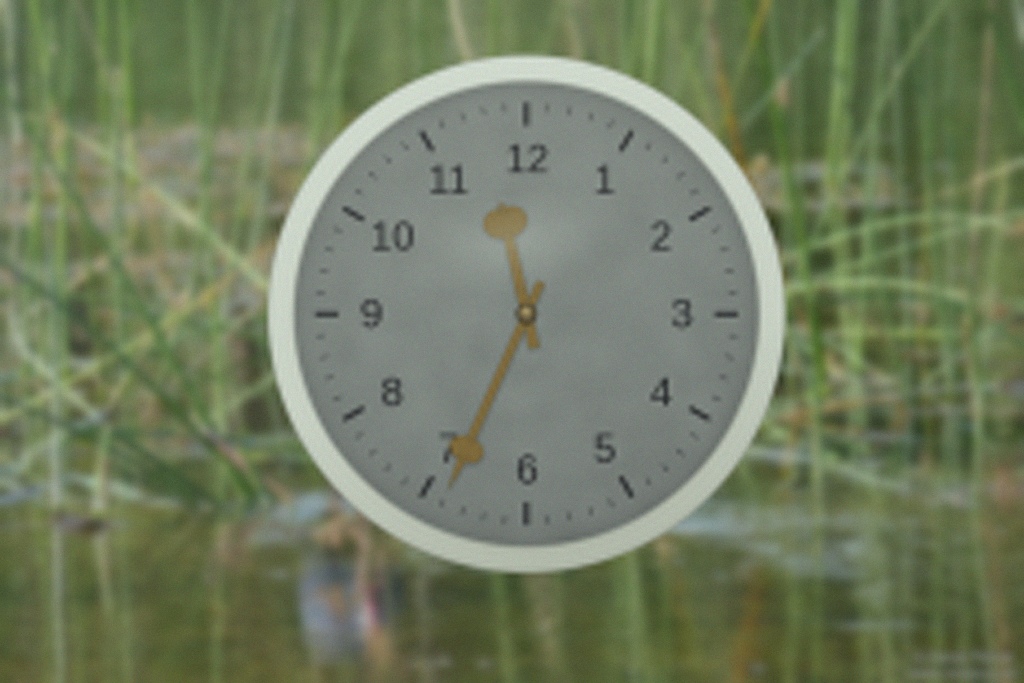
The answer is 11:34
